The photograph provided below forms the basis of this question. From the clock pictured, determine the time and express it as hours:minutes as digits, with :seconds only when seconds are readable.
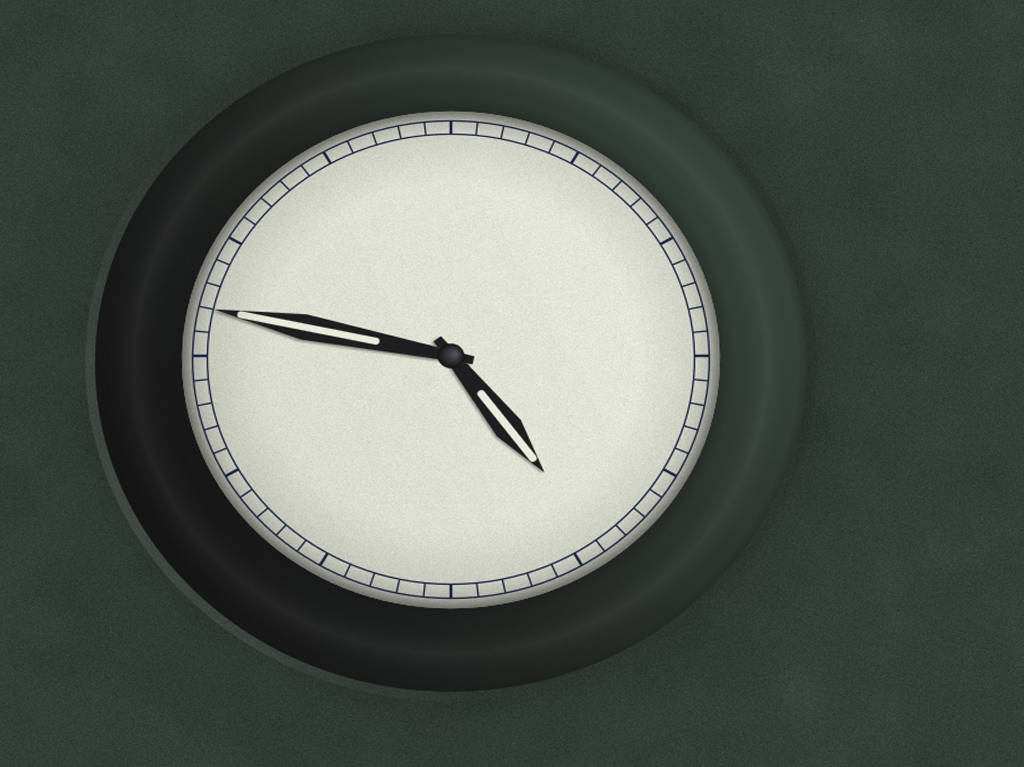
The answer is 4:47
